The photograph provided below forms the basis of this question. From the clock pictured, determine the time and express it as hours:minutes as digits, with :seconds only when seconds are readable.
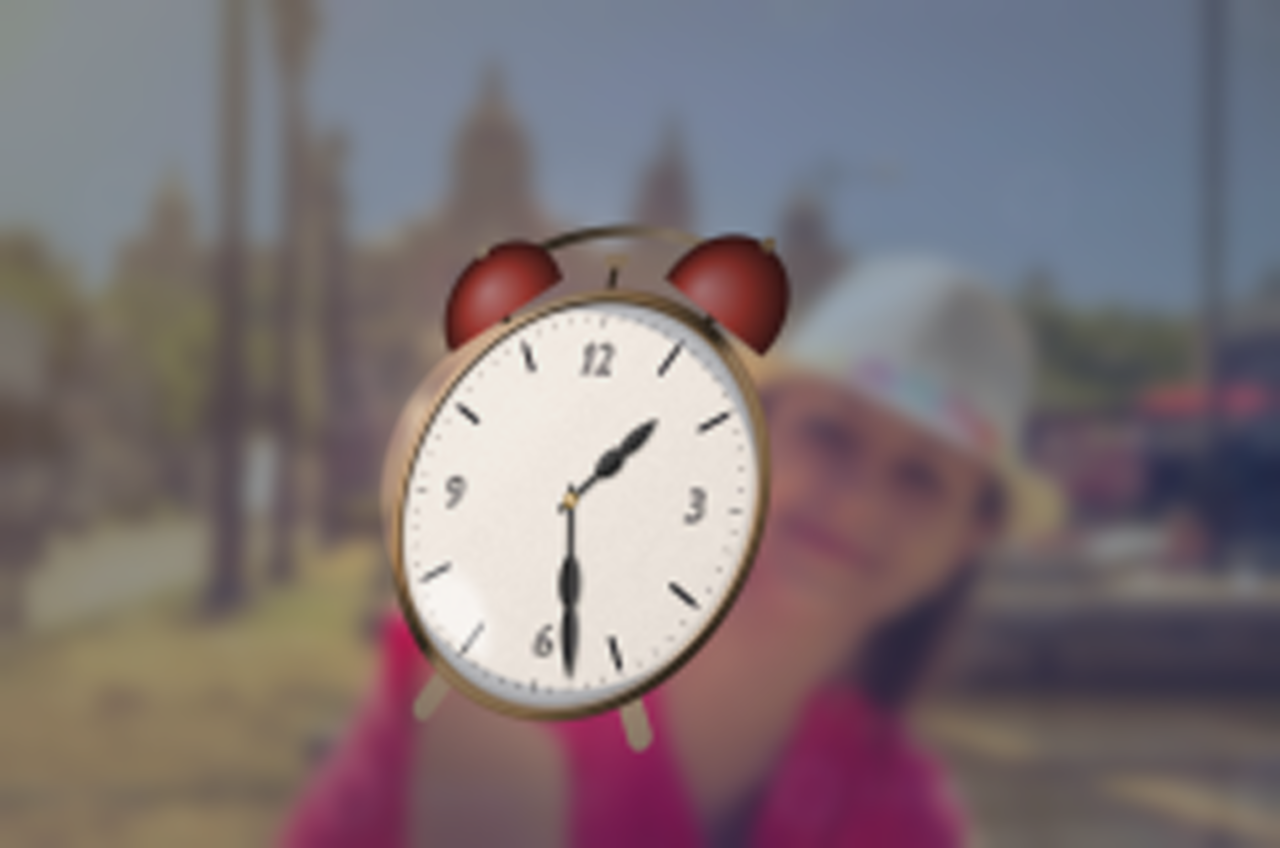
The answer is 1:28
